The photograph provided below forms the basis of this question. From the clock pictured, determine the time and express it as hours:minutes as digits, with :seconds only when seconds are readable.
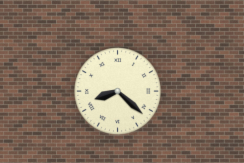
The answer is 8:22
